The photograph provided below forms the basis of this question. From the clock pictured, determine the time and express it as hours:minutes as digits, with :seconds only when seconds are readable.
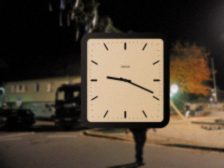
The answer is 9:19
